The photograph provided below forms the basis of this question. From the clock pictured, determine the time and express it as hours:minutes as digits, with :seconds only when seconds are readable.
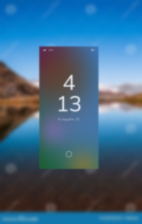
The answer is 4:13
